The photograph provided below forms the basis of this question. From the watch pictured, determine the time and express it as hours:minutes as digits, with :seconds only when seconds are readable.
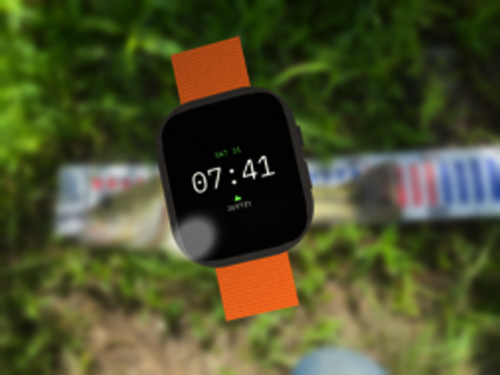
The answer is 7:41
